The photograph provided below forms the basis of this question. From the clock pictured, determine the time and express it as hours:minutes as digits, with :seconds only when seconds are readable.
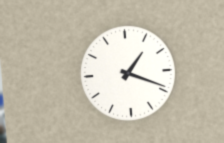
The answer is 1:19
